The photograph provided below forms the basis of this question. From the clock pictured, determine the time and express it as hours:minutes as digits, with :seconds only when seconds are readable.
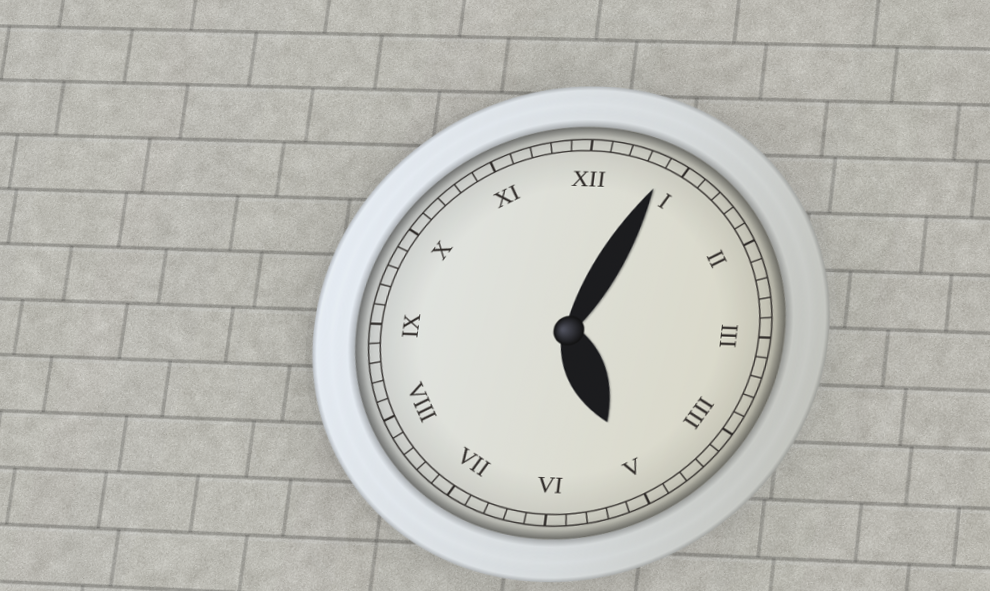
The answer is 5:04
